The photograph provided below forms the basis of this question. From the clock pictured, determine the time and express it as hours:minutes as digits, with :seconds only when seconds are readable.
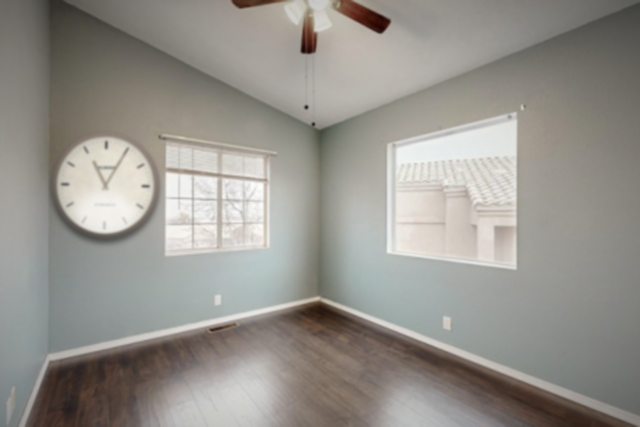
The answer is 11:05
